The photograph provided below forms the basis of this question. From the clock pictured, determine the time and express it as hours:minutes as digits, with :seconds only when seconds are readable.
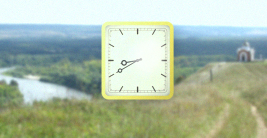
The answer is 8:40
